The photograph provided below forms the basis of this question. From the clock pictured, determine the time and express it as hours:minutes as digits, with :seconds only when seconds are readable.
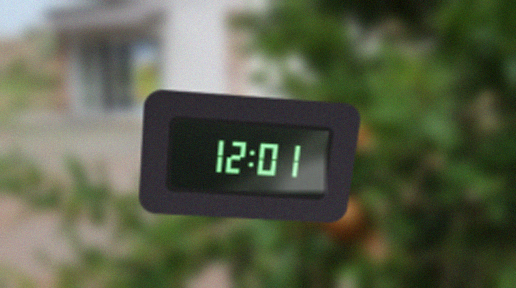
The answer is 12:01
